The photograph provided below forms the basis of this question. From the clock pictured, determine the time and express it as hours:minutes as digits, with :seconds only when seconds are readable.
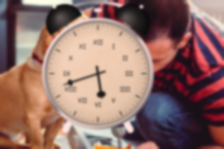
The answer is 5:42
